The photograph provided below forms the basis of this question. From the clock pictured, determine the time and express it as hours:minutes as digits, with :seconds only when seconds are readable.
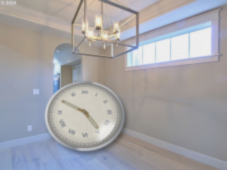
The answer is 4:50
